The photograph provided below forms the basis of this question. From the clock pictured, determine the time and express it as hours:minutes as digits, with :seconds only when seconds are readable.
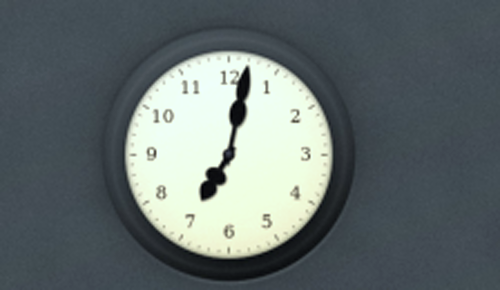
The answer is 7:02
